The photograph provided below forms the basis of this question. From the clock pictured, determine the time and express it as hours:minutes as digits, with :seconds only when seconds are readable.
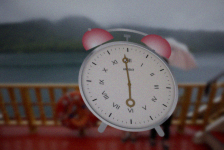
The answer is 5:59
